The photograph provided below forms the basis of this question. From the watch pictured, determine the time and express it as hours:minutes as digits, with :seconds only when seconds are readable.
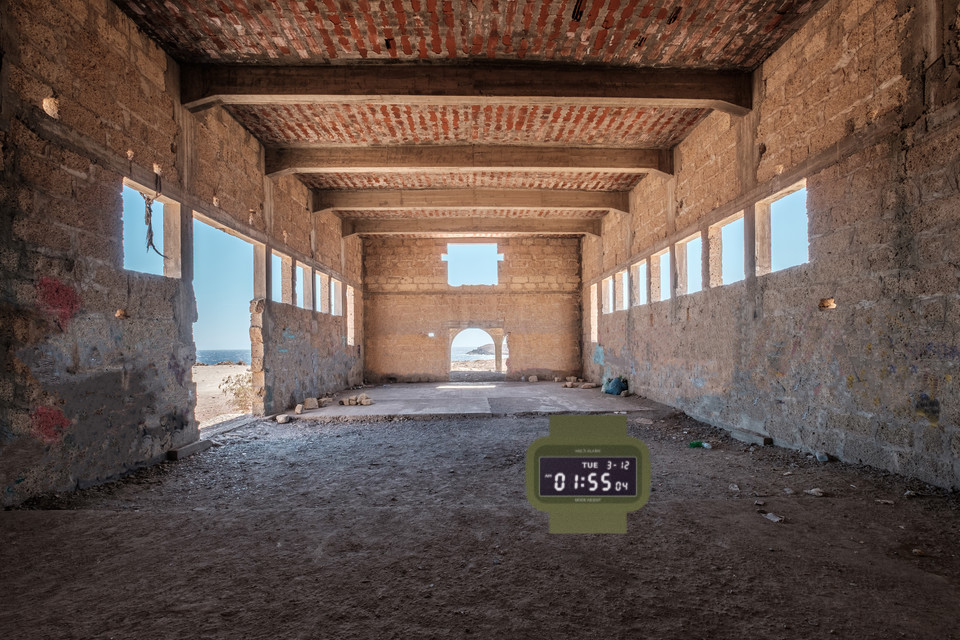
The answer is 1:55:04
